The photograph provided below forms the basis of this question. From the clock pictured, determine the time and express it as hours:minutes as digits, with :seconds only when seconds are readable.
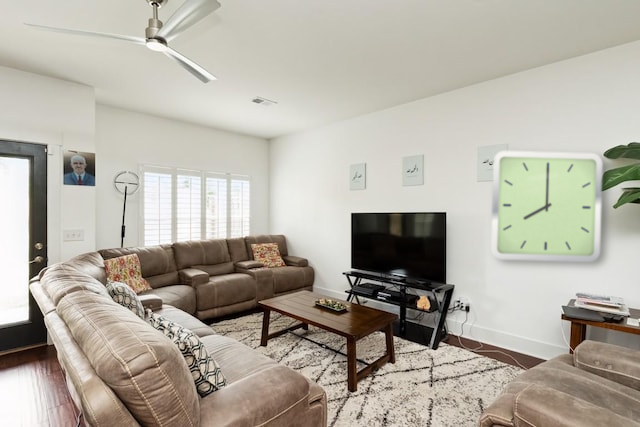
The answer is 8:00
